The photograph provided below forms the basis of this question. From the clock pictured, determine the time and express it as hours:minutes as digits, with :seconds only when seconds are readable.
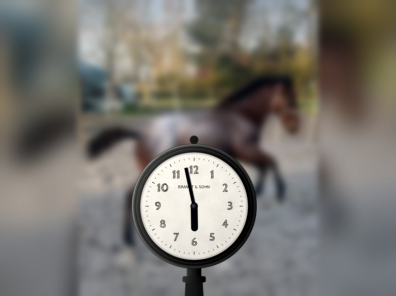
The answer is 5:58
